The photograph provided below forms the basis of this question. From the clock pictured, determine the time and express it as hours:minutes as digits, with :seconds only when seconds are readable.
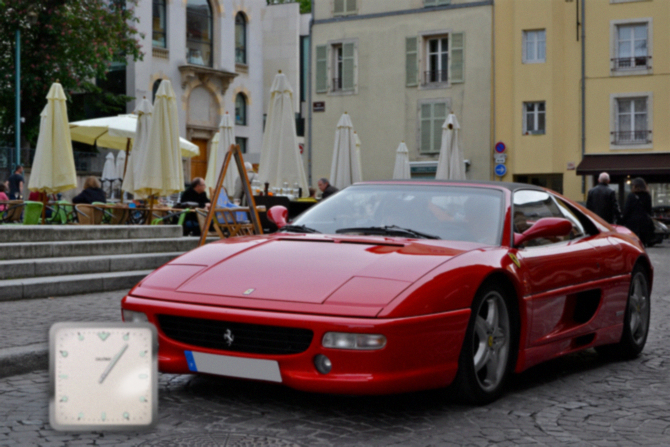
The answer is 1:06
